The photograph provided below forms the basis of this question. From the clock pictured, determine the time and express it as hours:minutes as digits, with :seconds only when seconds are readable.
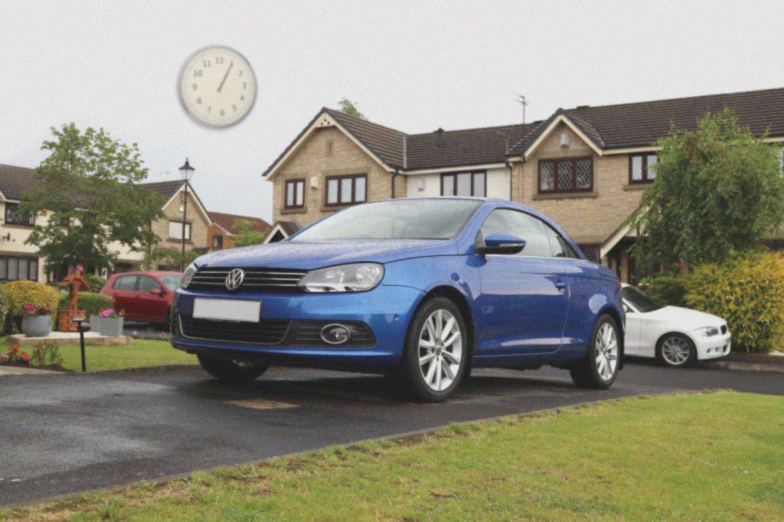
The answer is 1:05
